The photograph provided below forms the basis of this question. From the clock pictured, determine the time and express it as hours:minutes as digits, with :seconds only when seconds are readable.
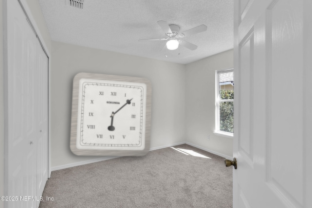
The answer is 6:08
